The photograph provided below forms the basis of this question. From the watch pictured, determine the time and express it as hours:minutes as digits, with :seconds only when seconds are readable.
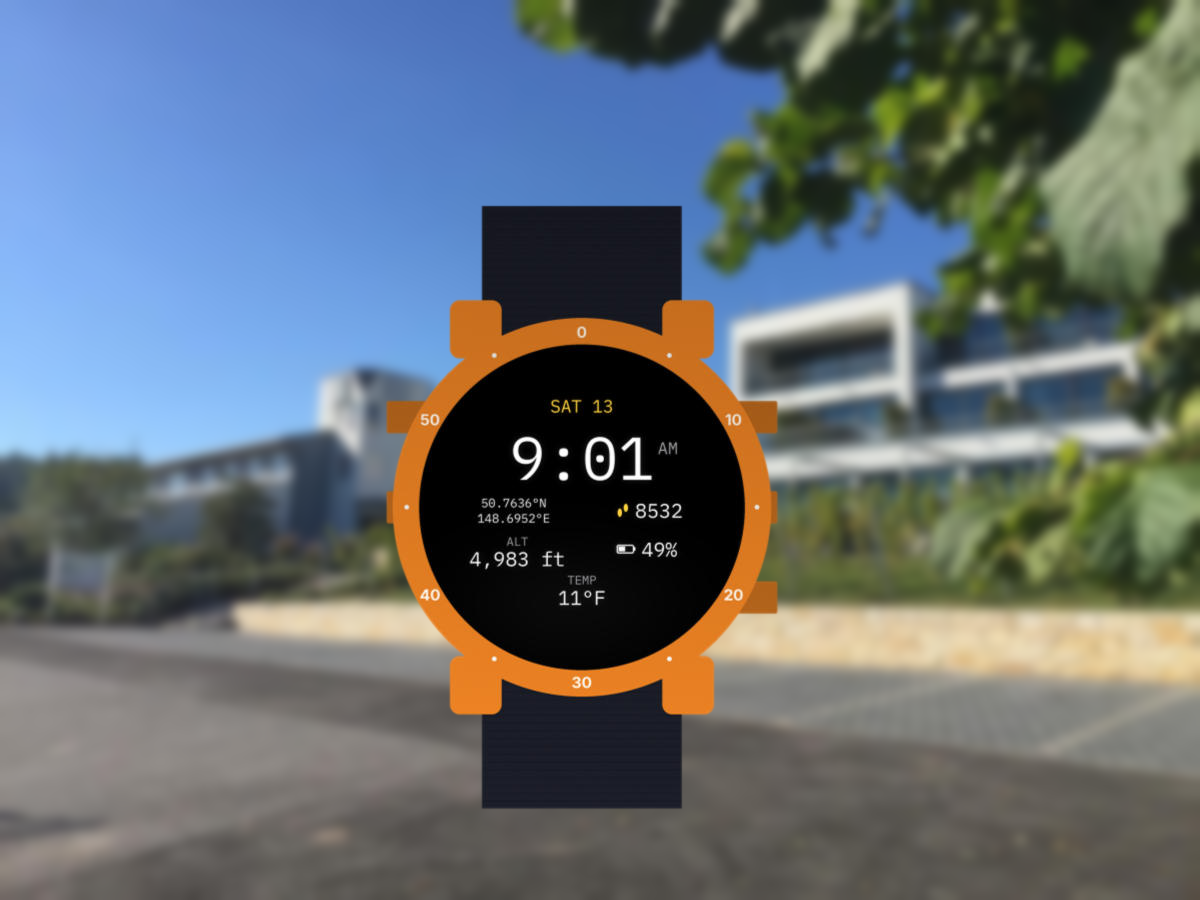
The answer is 9:01
